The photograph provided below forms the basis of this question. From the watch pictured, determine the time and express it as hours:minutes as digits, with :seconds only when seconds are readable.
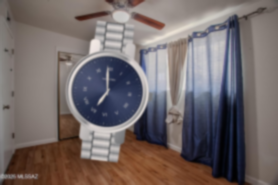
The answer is 6:59
